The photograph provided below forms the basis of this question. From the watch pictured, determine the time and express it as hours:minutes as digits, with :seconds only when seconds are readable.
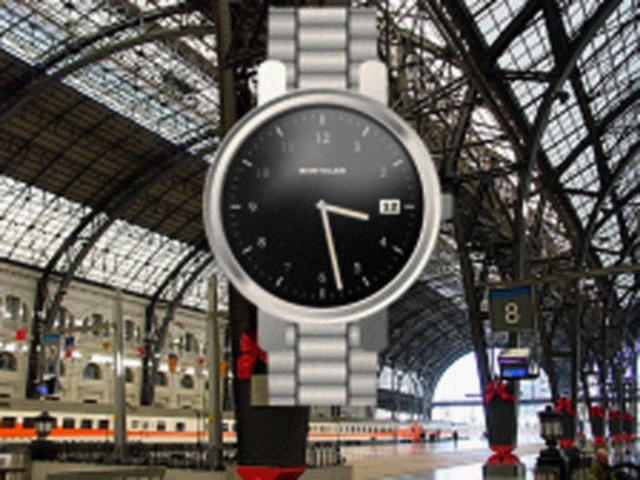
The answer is 3:28
